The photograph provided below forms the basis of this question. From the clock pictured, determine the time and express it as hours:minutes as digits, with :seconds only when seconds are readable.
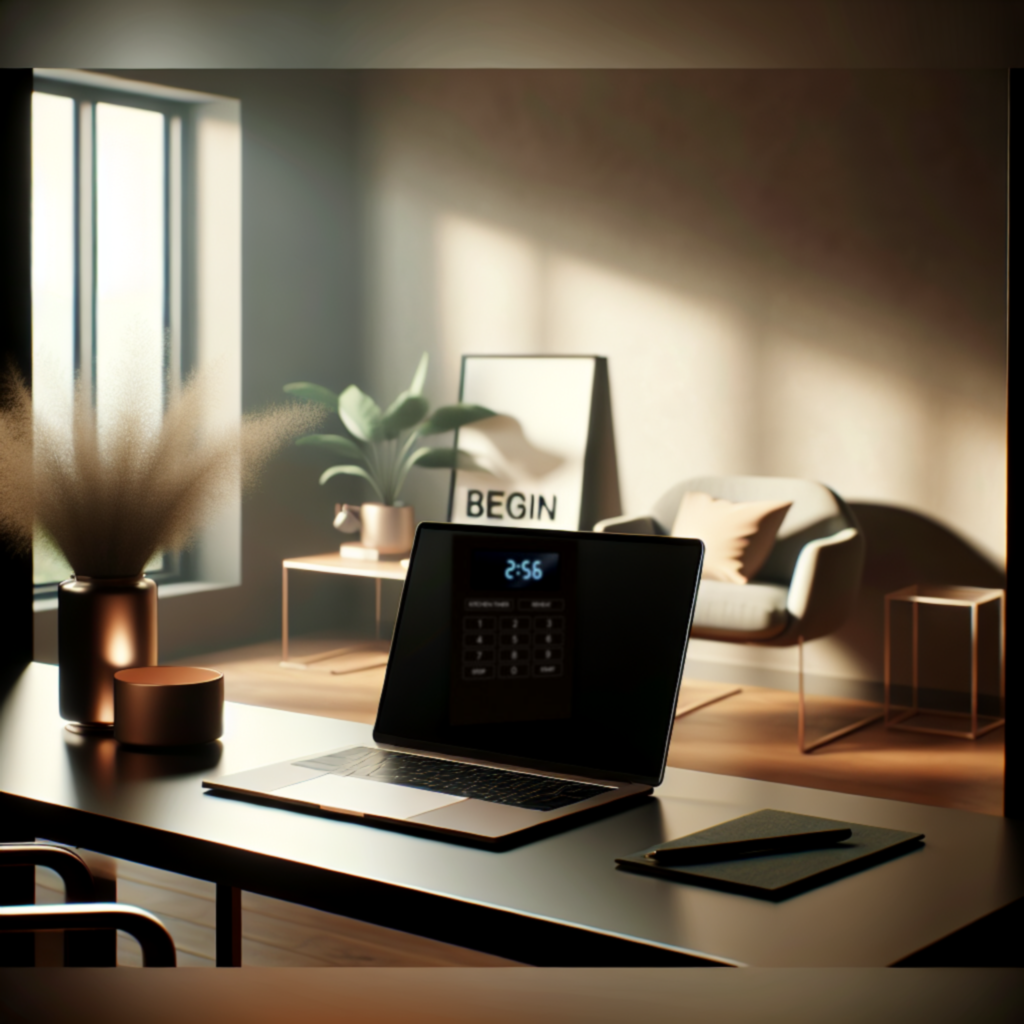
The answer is 2:56
